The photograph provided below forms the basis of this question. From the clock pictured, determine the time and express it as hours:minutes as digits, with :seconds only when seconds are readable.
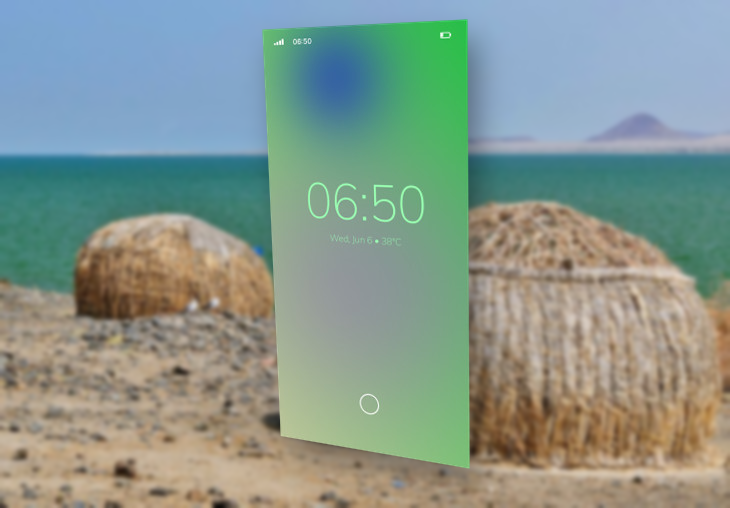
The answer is 6:50
